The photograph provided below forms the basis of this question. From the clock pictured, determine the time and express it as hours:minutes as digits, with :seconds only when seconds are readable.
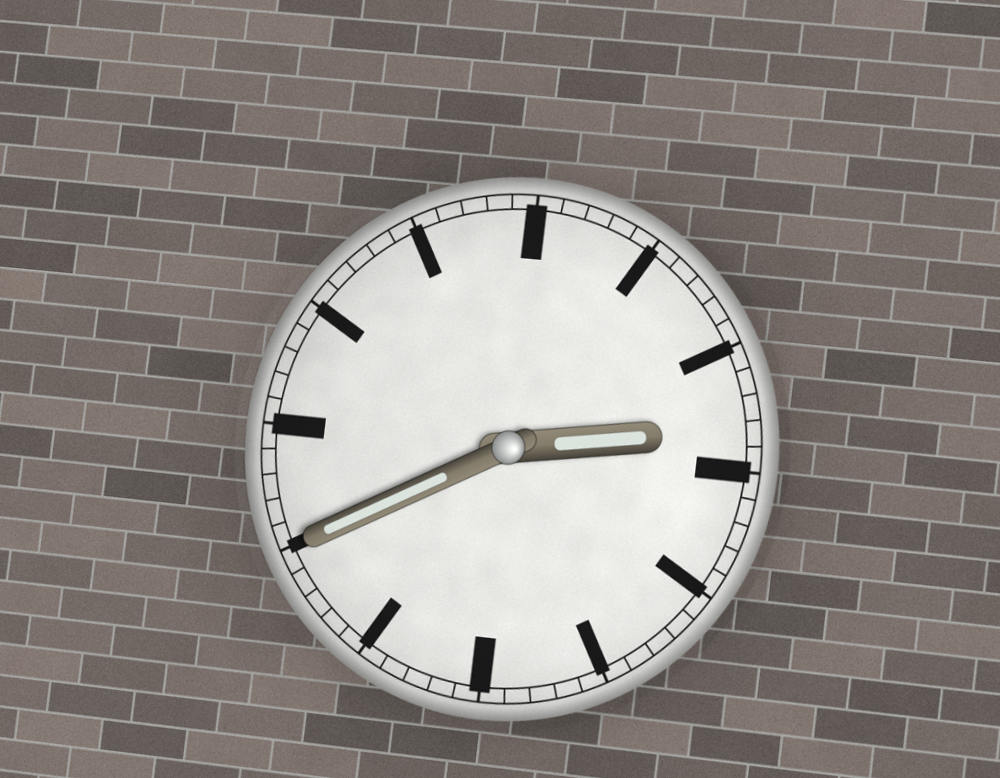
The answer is 2:40
